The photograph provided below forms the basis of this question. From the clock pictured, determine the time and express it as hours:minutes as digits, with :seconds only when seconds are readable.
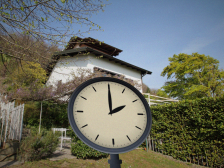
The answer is 2:00
